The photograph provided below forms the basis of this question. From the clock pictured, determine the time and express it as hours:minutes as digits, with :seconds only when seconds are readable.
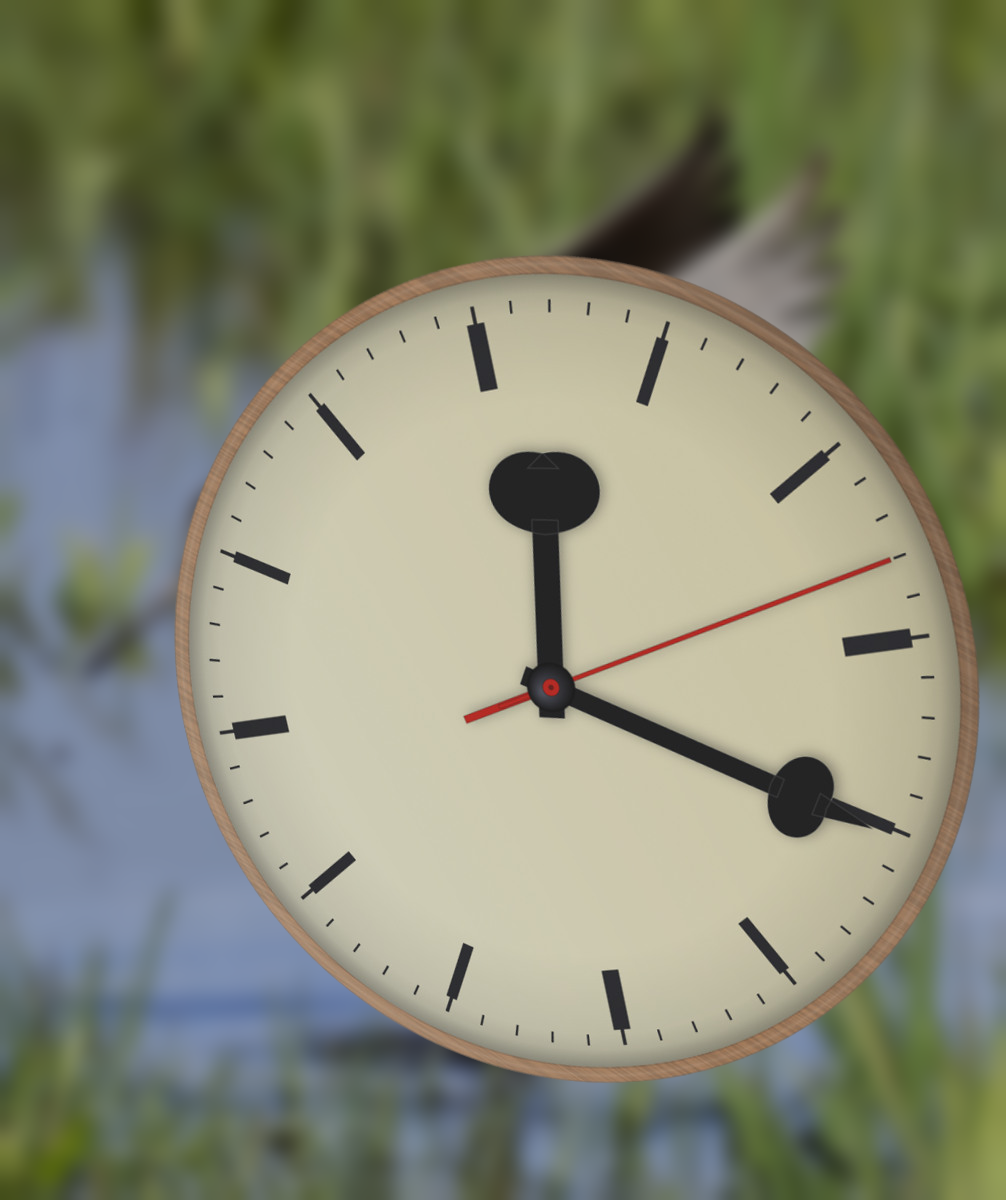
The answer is 12:20:13
